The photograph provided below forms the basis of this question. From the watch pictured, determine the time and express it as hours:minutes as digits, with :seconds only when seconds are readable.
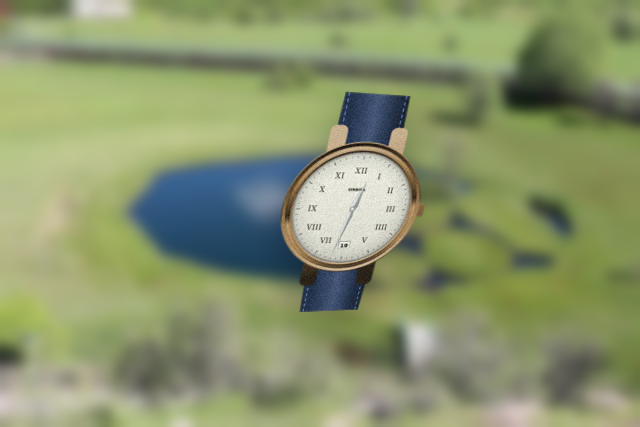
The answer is 12:32
